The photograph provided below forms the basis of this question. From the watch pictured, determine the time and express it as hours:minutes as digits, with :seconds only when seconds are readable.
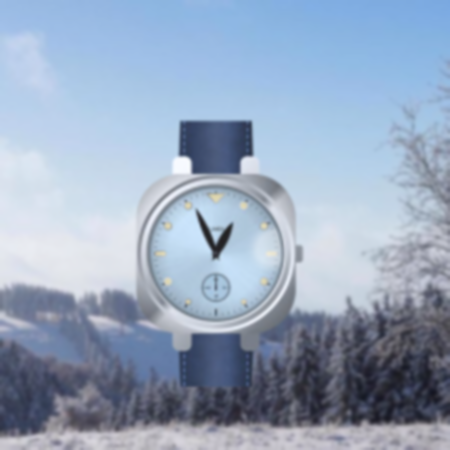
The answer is 12:56
